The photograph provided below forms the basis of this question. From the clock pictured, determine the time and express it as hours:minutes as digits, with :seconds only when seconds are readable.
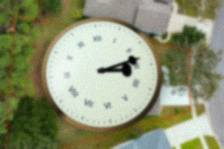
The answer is 3:13
